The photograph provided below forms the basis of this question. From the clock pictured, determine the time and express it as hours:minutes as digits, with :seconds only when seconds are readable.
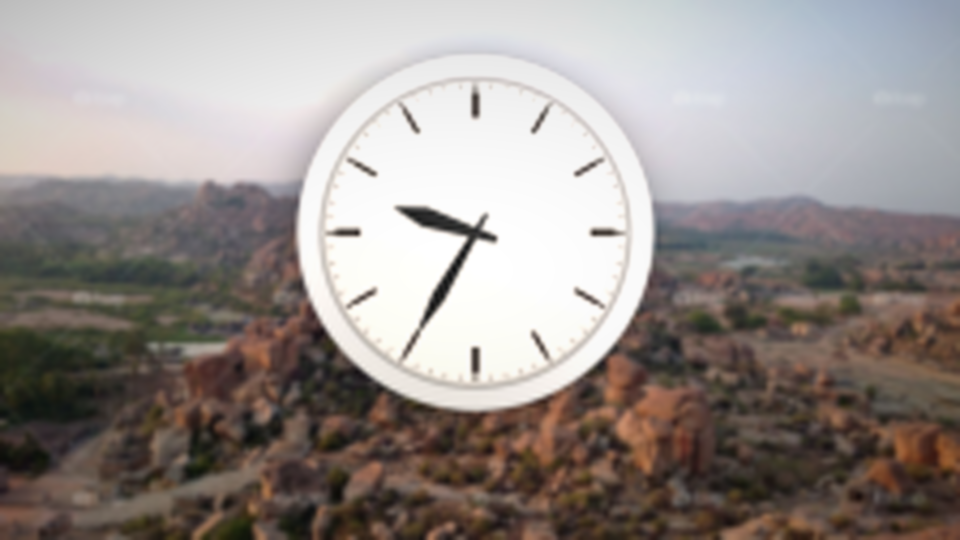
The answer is 9:35
